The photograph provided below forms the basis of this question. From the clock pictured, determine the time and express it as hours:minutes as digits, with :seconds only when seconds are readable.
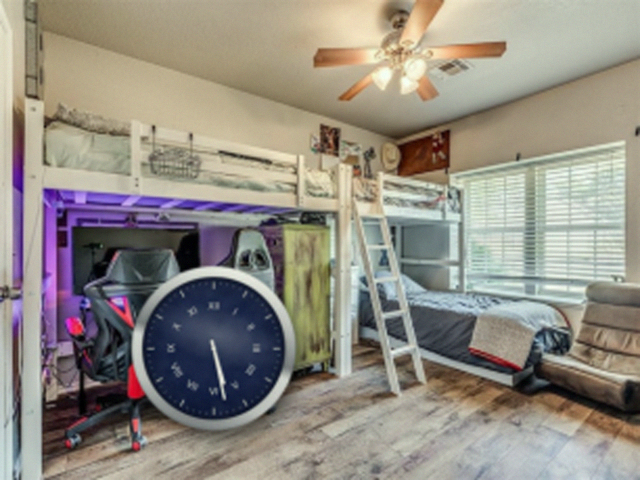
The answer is 5:28
